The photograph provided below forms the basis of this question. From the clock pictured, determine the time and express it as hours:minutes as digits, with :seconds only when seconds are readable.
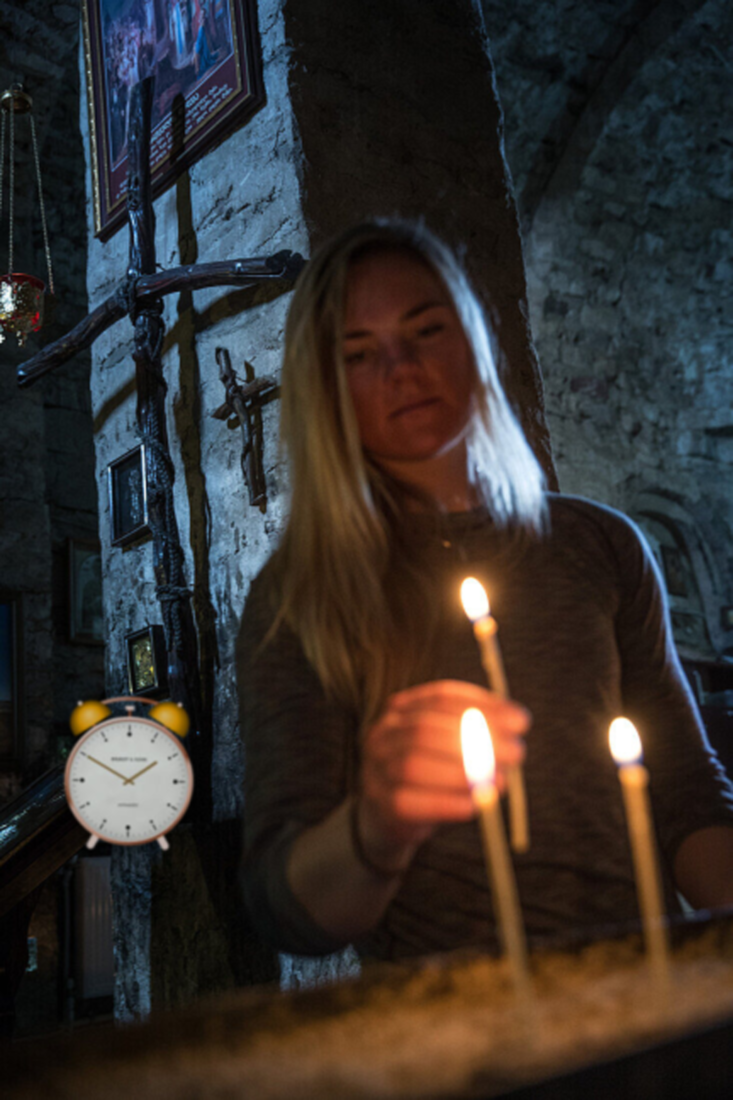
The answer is 1:50
